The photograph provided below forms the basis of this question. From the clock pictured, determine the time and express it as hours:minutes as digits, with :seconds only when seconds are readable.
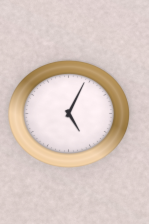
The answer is 5:04
